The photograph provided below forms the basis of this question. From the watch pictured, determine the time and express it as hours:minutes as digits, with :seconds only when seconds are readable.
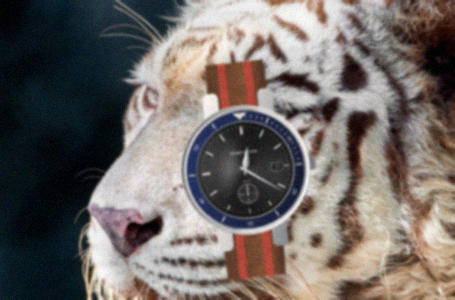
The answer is 12:21
